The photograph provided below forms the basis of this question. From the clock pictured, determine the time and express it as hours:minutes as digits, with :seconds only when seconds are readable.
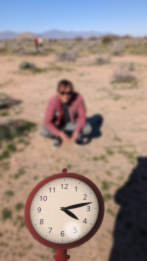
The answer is 4:13
